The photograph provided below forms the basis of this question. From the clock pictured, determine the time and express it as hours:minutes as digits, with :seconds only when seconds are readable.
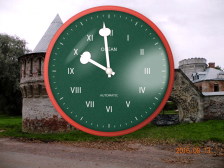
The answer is 9:59
